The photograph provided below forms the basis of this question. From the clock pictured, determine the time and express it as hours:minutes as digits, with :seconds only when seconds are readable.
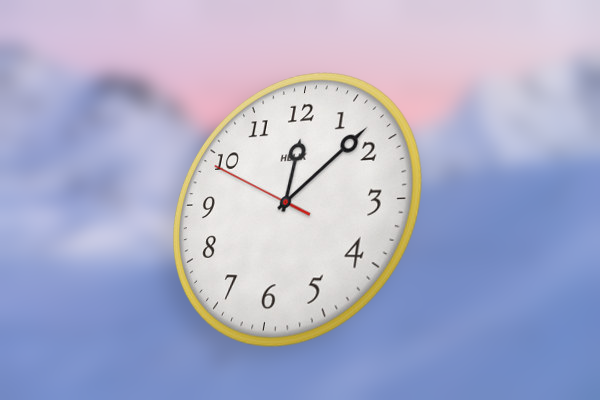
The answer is 12:07:49
